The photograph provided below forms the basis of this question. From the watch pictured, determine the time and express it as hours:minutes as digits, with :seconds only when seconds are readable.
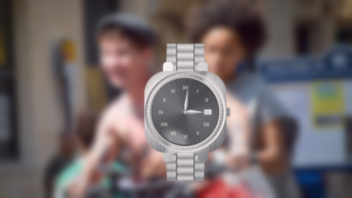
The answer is 3:01
